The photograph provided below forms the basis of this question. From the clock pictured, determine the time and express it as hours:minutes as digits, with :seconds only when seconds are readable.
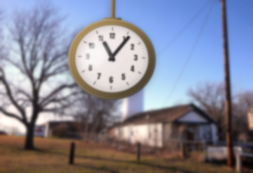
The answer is 11:06
